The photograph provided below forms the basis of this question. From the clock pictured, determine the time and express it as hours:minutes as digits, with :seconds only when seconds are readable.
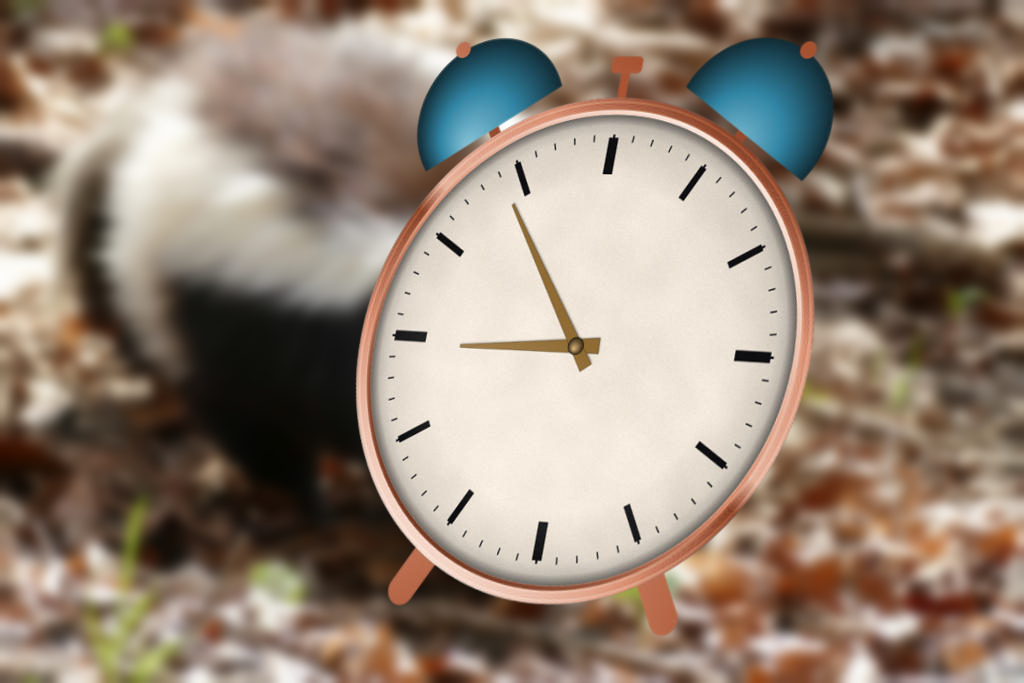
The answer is 8:54
